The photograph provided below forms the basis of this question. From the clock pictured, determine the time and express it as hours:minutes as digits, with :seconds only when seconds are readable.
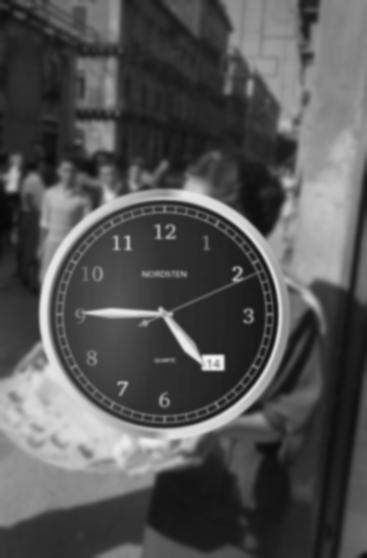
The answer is 4:45:11
